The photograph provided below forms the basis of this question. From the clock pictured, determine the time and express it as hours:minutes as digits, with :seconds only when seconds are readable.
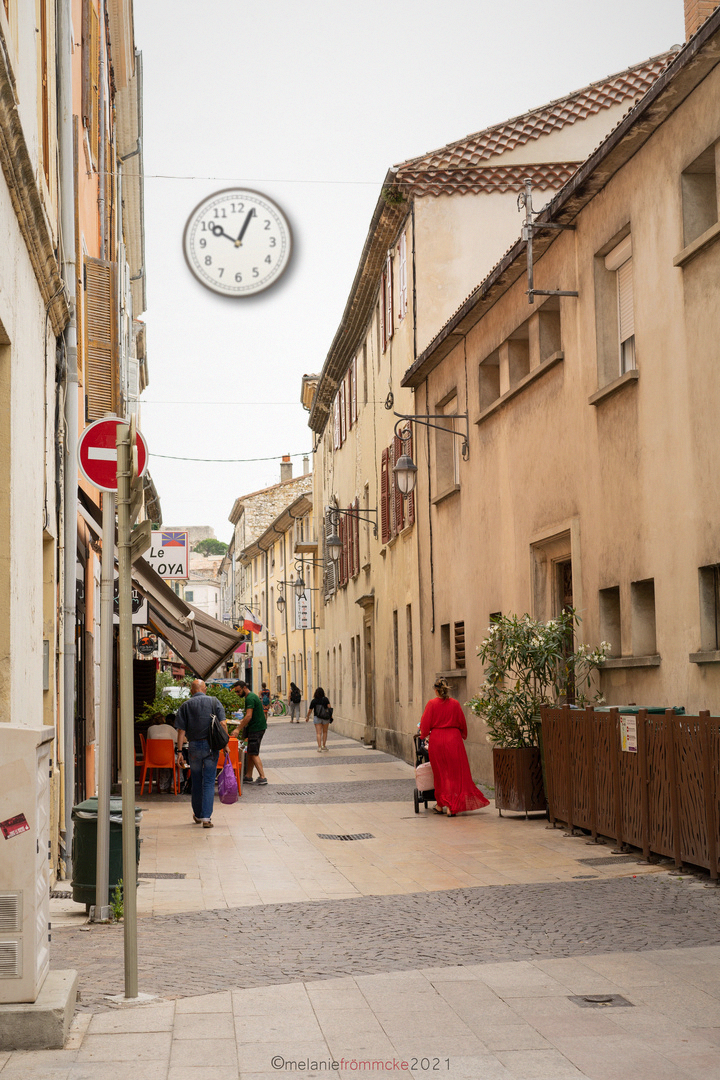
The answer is 10:04
